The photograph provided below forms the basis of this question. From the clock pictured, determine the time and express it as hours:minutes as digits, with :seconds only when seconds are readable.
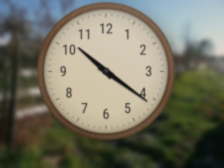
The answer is 10:21
